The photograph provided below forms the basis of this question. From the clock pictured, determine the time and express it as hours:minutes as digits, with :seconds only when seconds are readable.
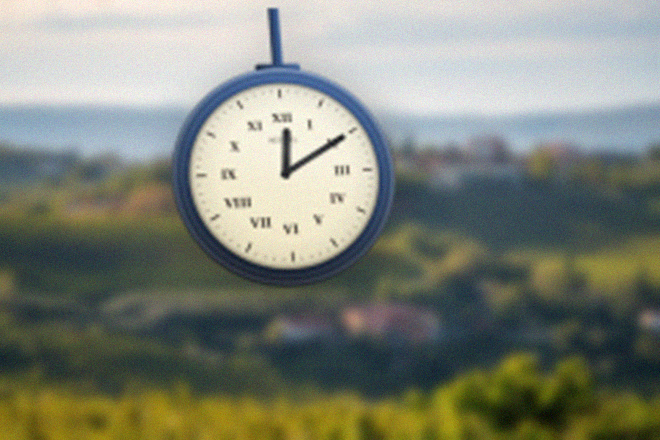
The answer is 12:10
